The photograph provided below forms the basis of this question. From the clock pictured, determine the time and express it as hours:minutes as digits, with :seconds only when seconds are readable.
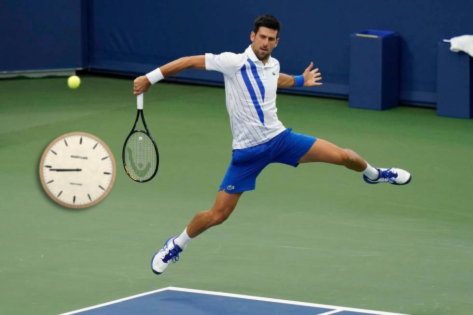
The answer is 8:44
